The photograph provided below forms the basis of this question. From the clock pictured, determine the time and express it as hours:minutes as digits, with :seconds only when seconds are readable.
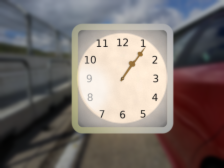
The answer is 1:06
